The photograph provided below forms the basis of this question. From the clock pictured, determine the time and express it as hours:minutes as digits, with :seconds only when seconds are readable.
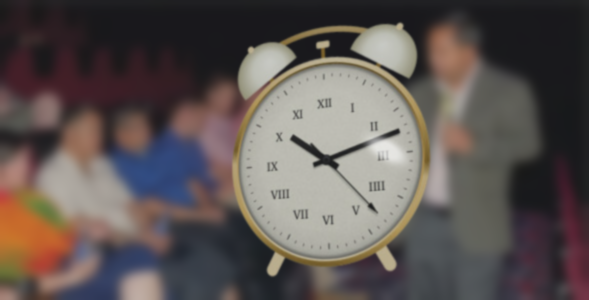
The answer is 10:12:23
